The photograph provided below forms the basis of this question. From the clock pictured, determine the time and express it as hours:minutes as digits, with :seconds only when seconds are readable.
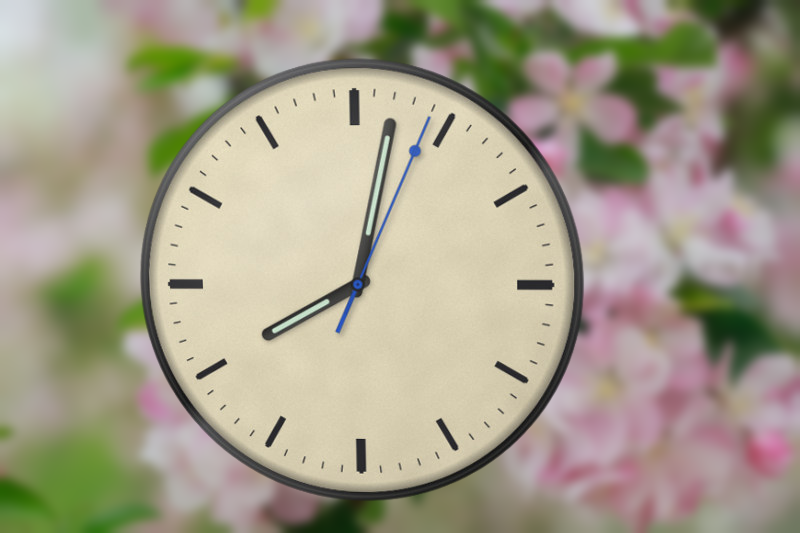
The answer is 8:02:04
